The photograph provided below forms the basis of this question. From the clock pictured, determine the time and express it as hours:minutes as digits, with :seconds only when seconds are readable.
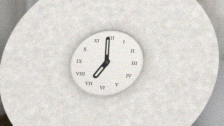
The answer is 6:59
